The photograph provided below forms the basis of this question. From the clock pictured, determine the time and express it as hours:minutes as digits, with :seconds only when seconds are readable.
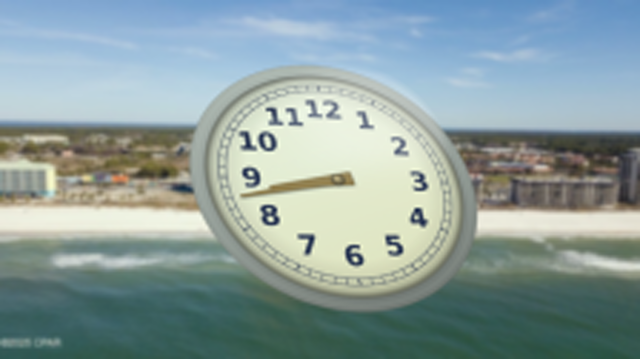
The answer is 8:43
